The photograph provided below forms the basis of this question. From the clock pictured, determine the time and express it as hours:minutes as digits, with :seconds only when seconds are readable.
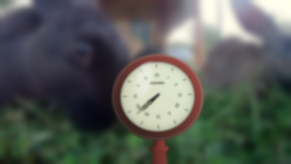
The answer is 7:38
